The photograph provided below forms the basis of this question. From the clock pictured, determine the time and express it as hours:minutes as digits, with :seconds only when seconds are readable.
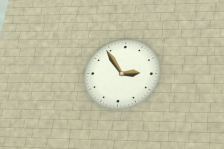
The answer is 2:54
